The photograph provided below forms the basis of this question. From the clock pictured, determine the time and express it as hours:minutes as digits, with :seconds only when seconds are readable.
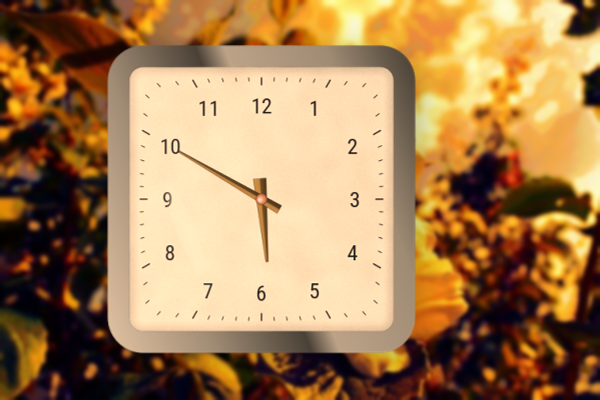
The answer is 5:50
